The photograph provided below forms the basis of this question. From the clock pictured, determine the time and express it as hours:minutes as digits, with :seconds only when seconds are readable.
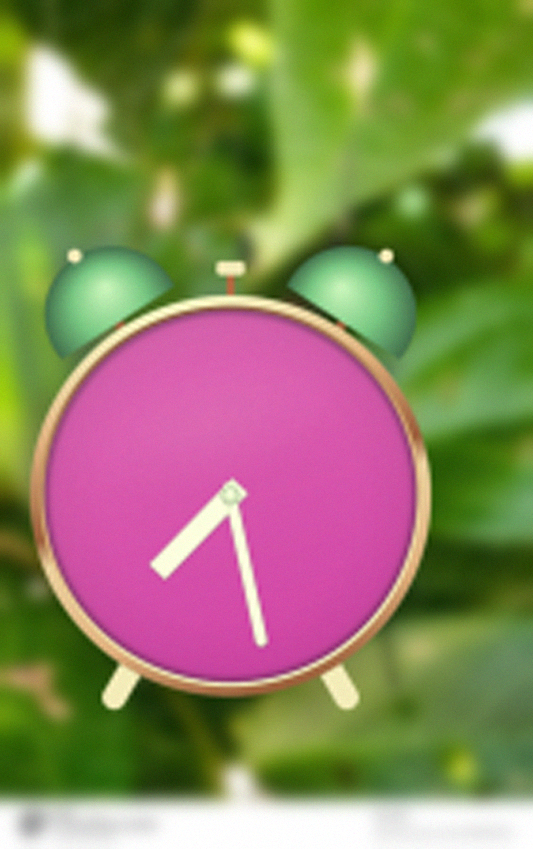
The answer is 7:28
